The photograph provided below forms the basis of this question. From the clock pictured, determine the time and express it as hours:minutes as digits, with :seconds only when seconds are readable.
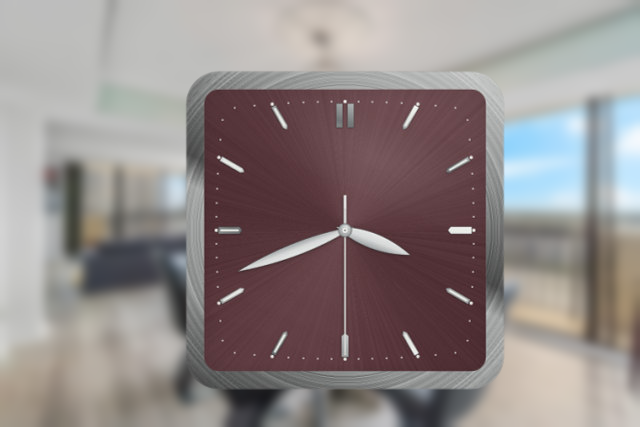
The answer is 3:41:30
